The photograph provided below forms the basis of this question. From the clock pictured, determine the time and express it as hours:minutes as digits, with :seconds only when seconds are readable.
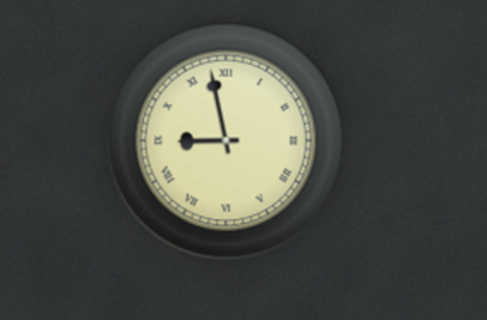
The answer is 8:58
